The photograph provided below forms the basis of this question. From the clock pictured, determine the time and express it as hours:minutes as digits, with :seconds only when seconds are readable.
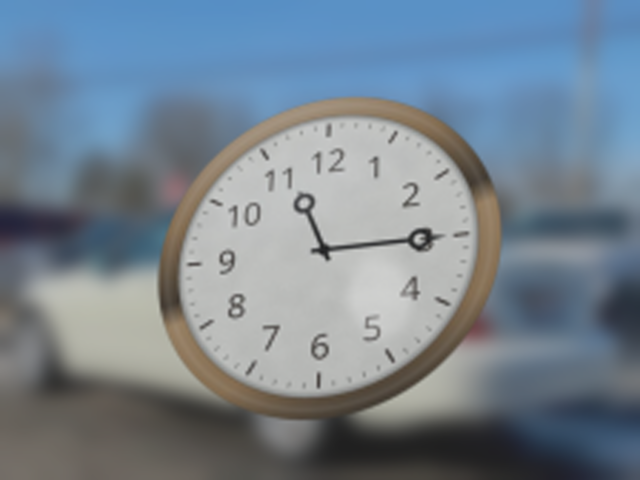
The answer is 11:15
